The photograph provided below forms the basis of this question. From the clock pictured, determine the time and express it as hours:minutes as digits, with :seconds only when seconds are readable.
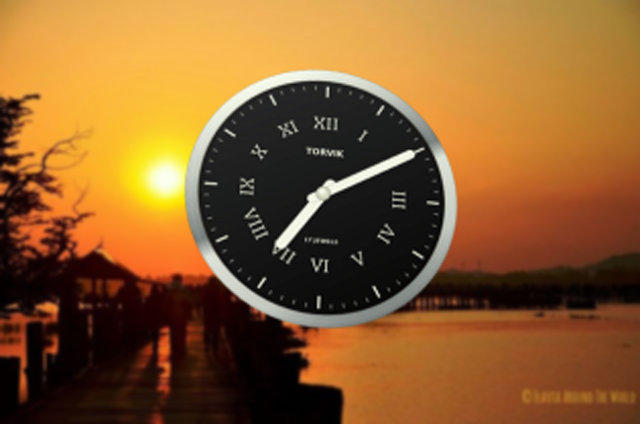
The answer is 7:10
